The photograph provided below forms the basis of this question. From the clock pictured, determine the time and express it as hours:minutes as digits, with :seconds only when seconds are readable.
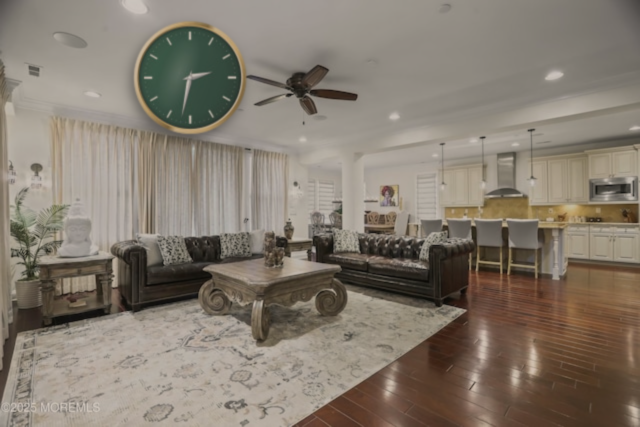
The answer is 2:32
